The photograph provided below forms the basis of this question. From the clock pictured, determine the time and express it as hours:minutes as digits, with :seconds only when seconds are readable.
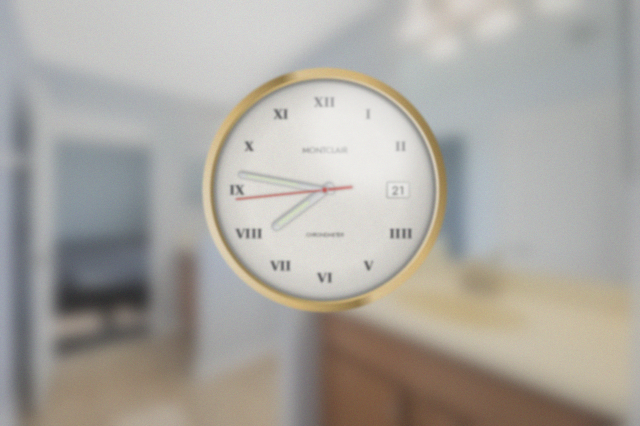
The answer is 7:46:44
